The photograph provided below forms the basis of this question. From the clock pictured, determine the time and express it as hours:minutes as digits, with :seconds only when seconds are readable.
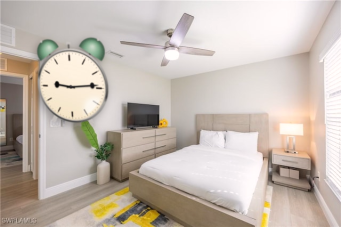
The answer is 9:14
